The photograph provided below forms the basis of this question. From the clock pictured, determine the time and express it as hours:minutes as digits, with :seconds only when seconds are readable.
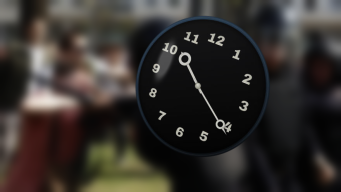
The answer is 10:21
